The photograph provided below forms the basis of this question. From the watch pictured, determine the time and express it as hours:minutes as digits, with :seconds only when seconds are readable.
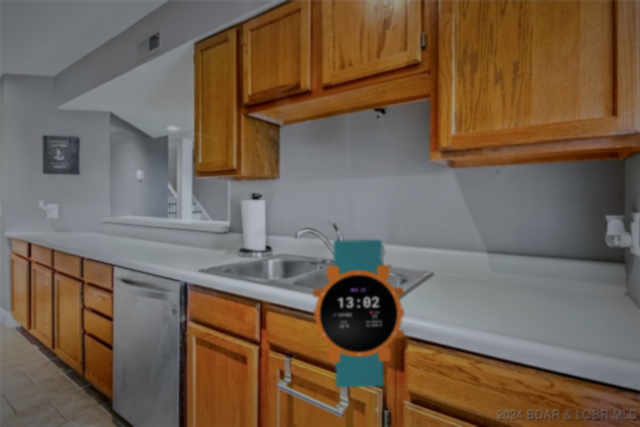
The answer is 13:02
